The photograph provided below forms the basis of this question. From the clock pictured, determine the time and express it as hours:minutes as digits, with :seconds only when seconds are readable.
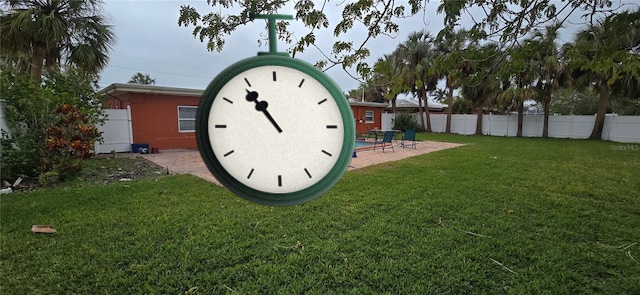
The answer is 10:54
